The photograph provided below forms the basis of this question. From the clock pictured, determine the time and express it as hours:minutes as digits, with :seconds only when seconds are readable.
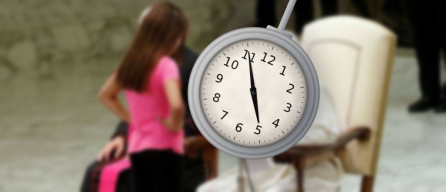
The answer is 4:55
